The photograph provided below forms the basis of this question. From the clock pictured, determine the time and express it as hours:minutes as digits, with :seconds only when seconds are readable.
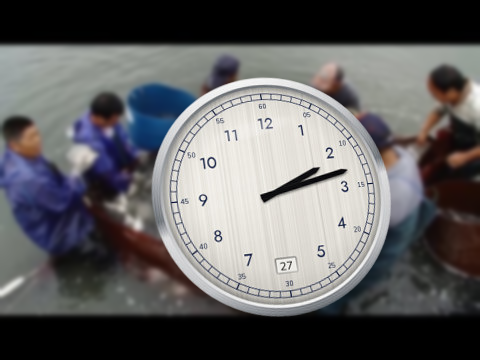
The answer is 2:13
